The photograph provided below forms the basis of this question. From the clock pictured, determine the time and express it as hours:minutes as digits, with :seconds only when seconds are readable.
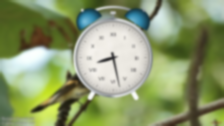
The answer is 8:28
